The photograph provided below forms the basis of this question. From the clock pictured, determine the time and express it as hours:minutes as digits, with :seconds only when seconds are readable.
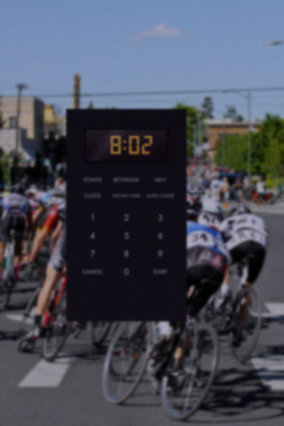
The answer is 8:02
